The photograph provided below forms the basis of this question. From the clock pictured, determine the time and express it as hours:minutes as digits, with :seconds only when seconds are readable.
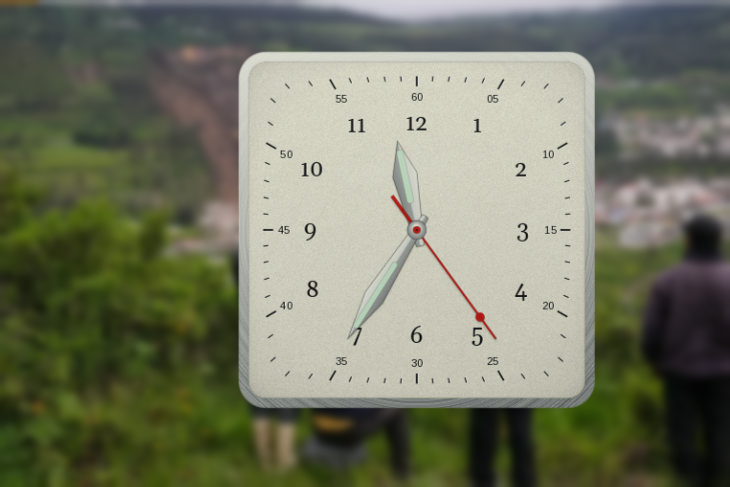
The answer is 11:35:24
